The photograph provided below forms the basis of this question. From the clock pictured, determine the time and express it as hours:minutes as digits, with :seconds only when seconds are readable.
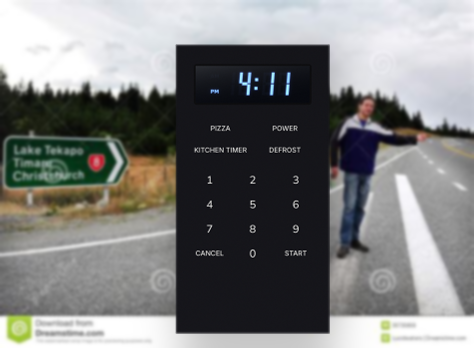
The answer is 4:11
